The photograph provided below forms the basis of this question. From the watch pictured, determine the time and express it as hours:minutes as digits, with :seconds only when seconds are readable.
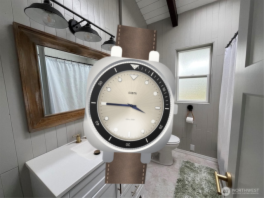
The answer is 3:45
